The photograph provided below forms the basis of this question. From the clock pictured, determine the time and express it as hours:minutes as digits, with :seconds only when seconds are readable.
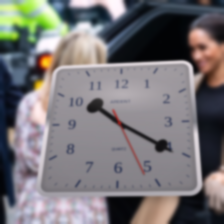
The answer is 10:20:26
